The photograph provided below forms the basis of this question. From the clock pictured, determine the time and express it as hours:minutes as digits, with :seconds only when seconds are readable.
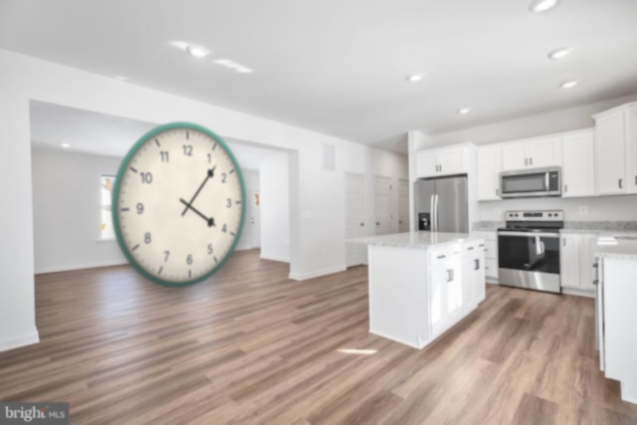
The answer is 4:07
